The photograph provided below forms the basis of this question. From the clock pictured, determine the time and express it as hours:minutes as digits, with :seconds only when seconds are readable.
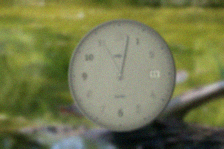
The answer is 11:02
